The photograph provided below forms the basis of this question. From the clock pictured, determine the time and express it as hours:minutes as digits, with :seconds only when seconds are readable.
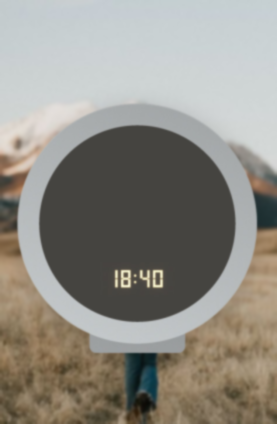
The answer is 18:40
